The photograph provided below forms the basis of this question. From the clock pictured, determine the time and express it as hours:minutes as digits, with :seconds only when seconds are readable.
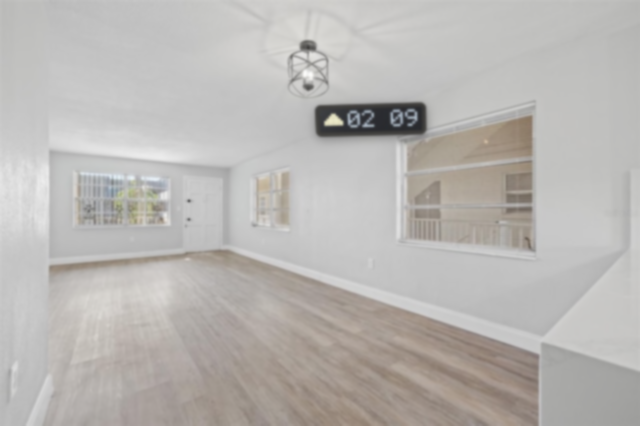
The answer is 2:09
